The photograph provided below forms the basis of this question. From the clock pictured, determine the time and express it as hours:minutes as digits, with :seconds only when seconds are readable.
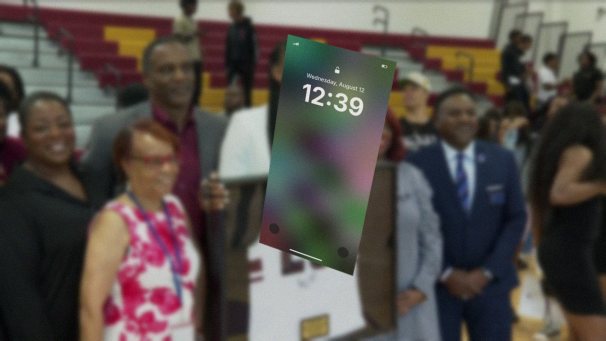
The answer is 12:39
